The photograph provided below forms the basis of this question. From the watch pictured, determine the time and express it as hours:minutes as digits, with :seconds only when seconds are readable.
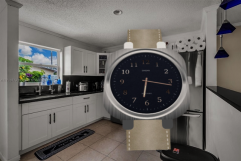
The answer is 6:17
